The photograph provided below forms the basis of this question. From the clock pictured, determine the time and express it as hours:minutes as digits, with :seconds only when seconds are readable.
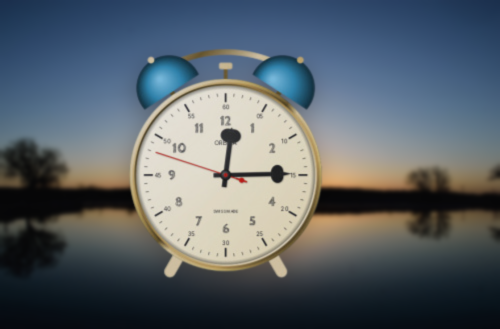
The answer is 12:14:48
